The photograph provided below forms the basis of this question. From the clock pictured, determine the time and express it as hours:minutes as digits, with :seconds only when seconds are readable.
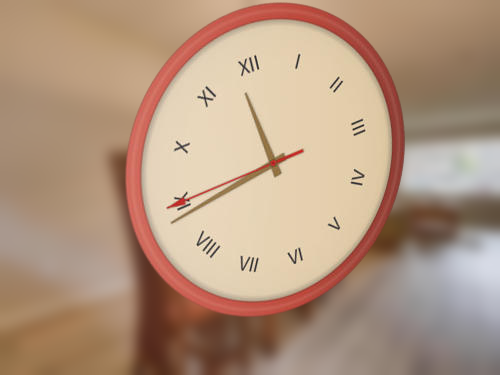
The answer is 11:43:45
